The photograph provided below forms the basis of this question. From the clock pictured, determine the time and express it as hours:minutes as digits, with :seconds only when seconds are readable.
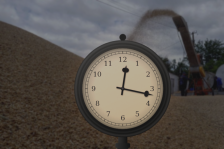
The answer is 12:17
